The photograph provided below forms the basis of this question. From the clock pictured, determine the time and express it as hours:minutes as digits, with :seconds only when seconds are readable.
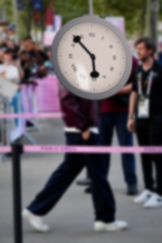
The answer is 5:53
